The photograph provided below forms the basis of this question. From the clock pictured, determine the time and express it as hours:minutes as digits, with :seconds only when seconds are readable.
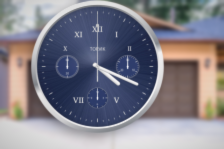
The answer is 4:19
